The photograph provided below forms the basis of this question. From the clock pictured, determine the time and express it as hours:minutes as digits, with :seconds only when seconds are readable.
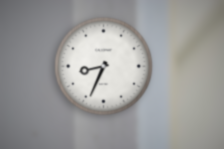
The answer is 8:34
